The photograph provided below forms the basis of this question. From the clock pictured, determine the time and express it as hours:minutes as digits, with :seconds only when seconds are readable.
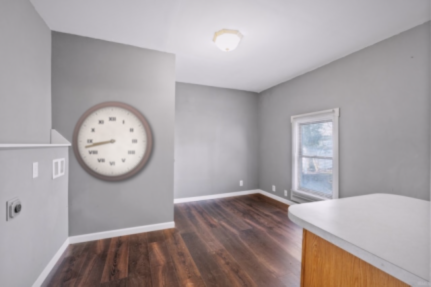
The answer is 8:43
